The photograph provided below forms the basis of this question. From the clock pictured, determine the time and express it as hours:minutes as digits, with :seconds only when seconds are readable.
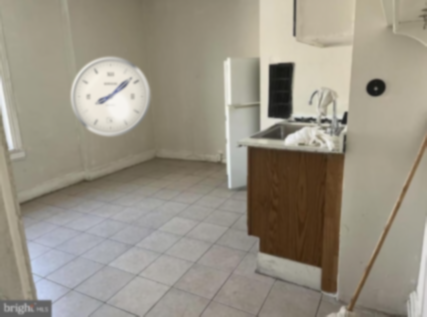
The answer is 8:08
